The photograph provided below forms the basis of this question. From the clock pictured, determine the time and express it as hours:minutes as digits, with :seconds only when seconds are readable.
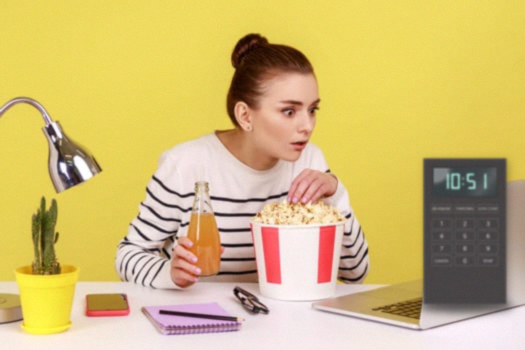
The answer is 10:51
